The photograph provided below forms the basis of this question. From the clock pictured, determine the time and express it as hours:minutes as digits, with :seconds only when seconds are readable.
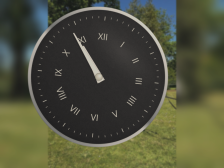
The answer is 10:54
